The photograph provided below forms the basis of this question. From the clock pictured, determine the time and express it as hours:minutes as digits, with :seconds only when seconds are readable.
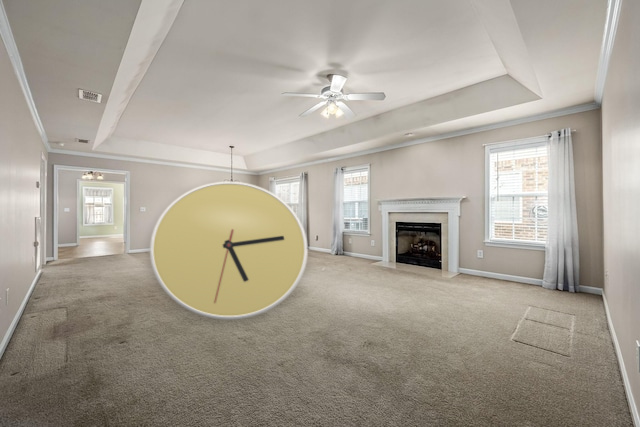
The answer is 5:13:32
